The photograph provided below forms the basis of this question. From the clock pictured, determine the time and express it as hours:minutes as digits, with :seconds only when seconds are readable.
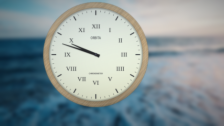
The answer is 9:48
